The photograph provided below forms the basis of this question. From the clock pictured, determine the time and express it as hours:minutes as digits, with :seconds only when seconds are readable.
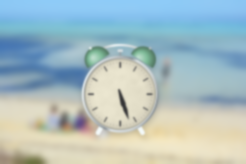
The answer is 5:27
